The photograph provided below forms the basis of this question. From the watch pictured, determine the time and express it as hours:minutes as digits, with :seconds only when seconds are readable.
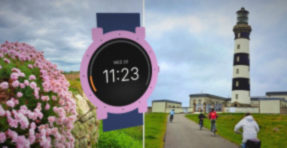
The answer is 11:23
